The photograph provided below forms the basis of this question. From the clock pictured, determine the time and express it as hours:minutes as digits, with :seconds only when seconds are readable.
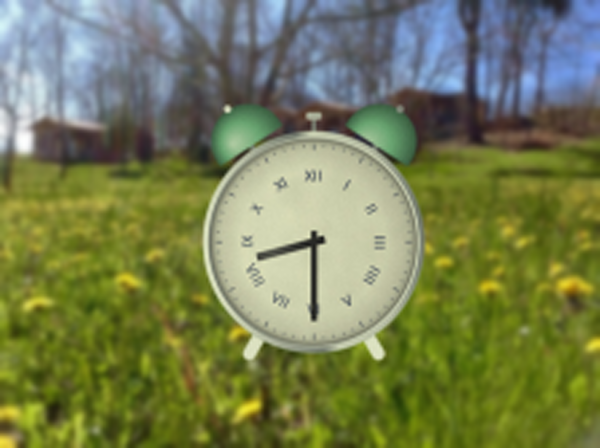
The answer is 8:30
